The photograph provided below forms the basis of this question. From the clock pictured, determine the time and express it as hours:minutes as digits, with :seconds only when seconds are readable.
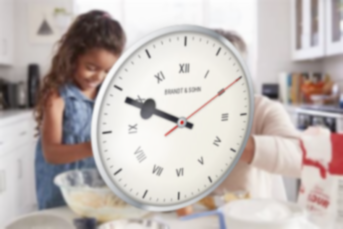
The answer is 9:49:10
